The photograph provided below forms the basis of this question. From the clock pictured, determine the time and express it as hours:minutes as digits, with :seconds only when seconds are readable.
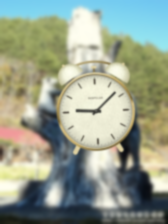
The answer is 9:08
